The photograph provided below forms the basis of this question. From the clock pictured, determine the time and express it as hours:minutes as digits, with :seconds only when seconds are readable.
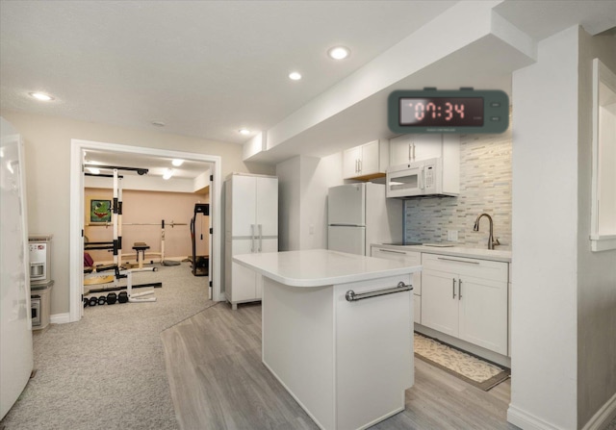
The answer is 7:34
